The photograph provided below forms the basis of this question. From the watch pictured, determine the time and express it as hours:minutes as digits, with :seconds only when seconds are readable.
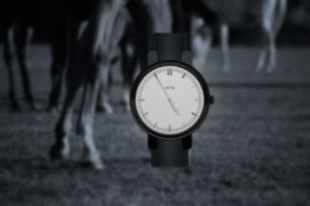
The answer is 4:55
